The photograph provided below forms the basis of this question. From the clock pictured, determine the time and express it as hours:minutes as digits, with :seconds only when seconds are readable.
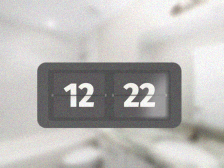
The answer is 12:22
